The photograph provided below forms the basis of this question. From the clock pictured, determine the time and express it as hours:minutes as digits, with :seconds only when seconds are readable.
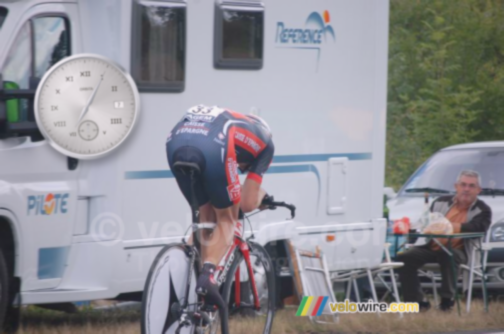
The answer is 7:05
